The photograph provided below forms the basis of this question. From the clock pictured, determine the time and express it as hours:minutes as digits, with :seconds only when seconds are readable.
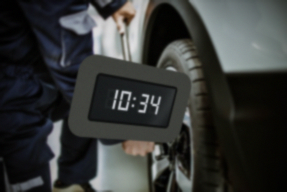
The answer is 10:34
